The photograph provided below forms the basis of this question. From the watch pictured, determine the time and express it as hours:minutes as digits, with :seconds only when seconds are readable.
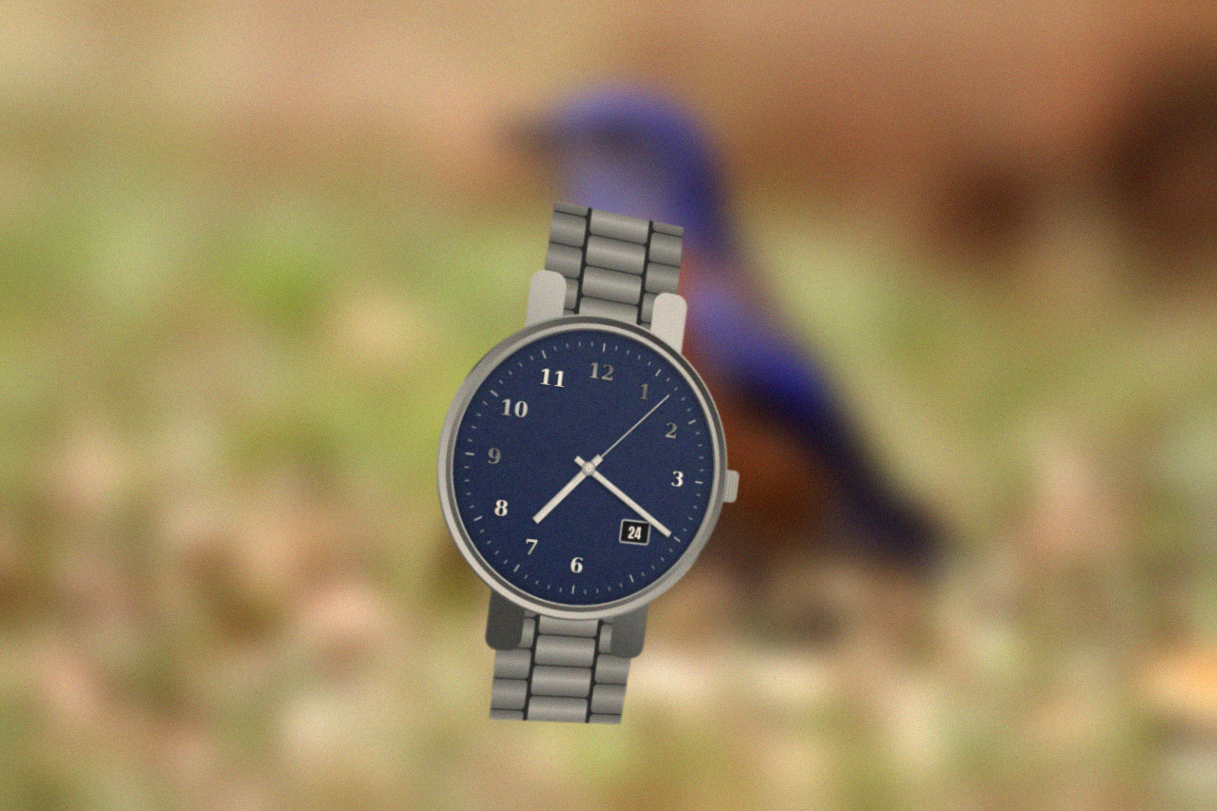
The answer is 7:20:07
